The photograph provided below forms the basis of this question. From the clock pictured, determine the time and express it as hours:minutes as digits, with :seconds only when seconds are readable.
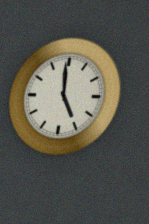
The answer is 4:59
